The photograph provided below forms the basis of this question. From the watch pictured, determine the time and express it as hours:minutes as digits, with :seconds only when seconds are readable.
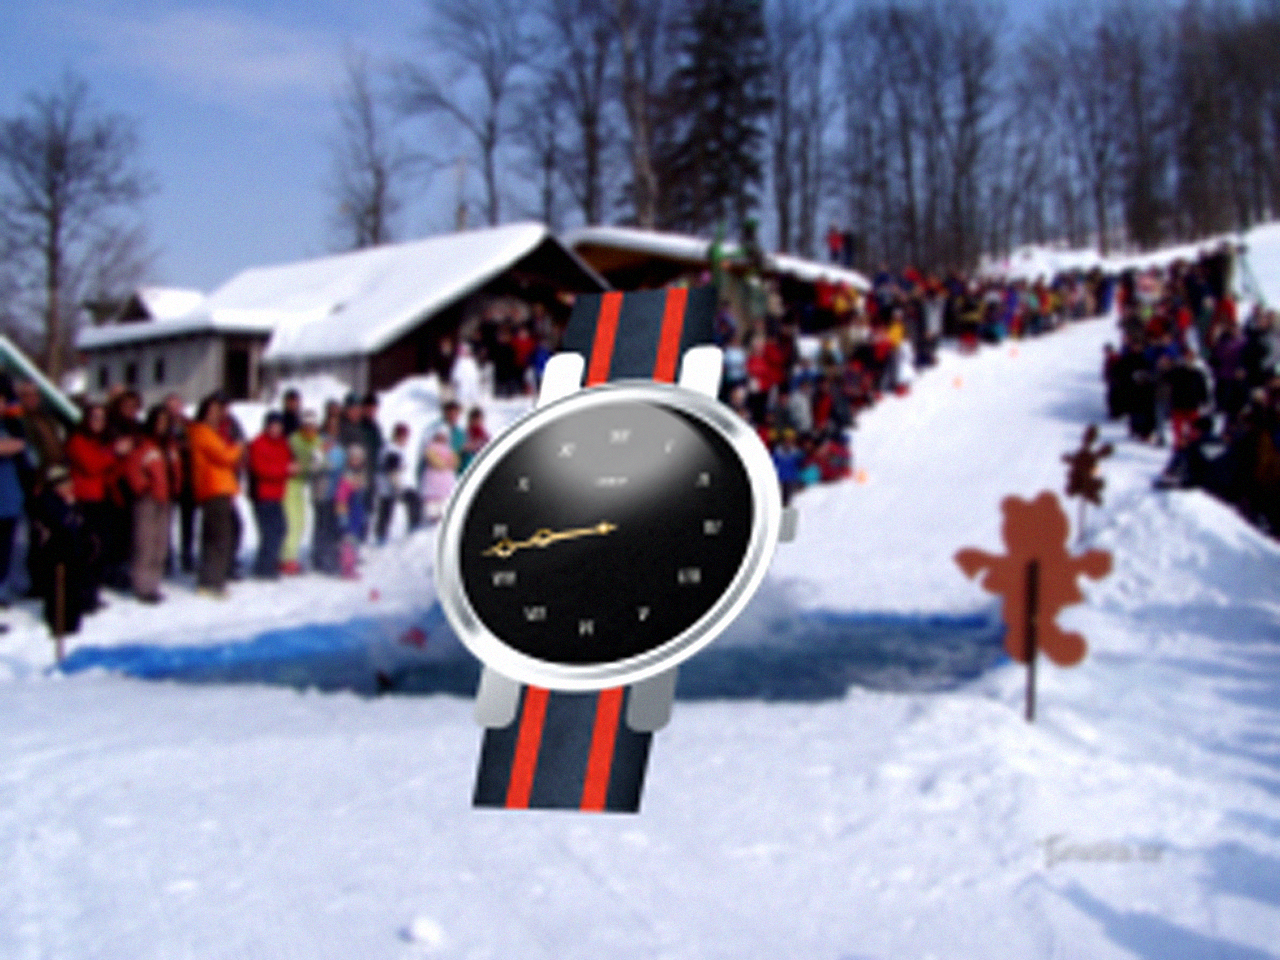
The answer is 8:43
